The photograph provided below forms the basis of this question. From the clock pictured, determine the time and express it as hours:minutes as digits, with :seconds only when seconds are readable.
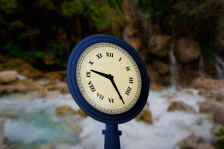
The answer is 9:25
